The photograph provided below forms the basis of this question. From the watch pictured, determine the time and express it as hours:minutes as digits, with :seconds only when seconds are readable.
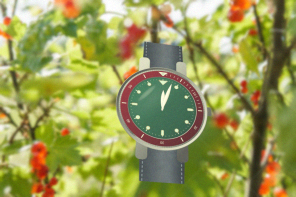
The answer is 12:03
